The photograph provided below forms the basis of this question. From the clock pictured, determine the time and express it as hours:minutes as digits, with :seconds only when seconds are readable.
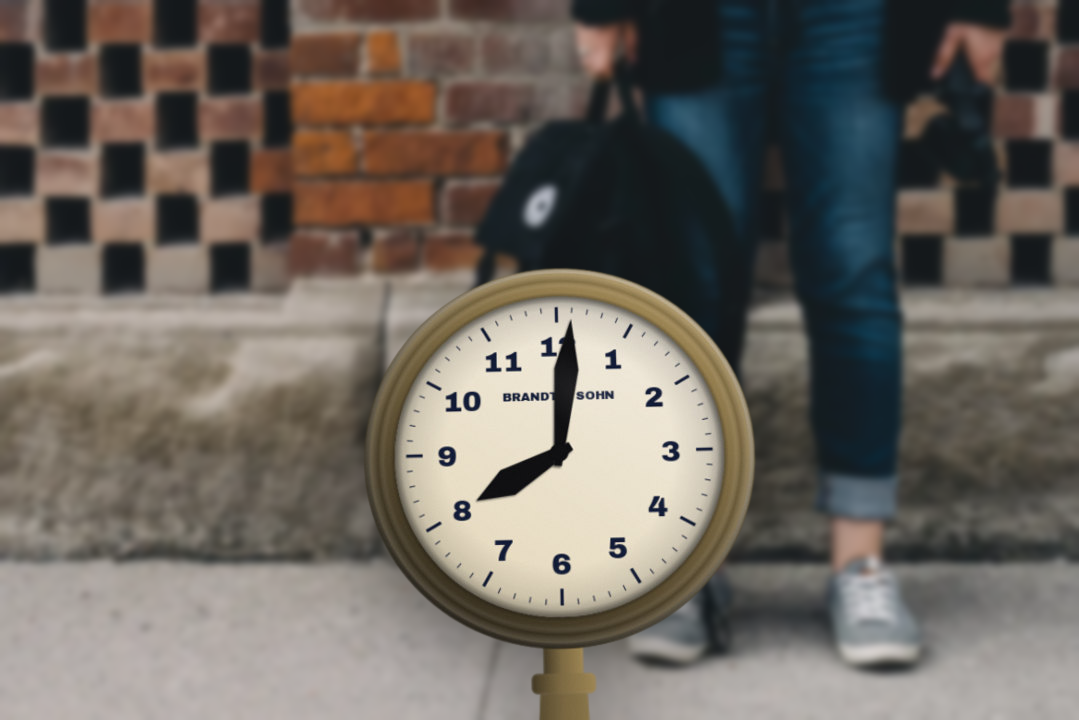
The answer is 8:01
